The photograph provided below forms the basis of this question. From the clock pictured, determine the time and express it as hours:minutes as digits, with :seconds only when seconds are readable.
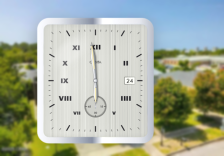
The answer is 5:59
